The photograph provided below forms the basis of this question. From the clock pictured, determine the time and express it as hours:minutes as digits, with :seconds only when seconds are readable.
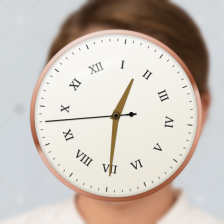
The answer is 1:34:48
